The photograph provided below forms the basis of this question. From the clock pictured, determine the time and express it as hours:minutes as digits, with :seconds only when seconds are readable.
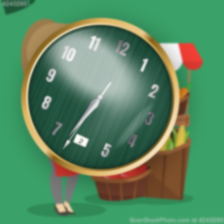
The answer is 6:32:32
